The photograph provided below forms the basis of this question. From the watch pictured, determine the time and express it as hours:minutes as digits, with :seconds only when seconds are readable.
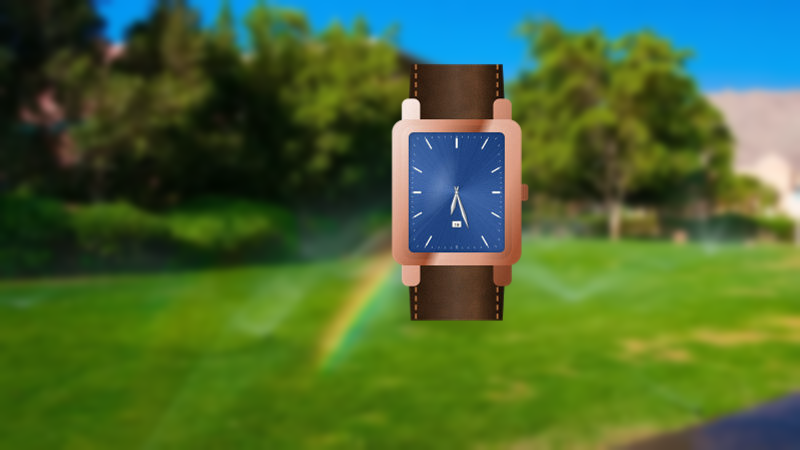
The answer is 6:27
